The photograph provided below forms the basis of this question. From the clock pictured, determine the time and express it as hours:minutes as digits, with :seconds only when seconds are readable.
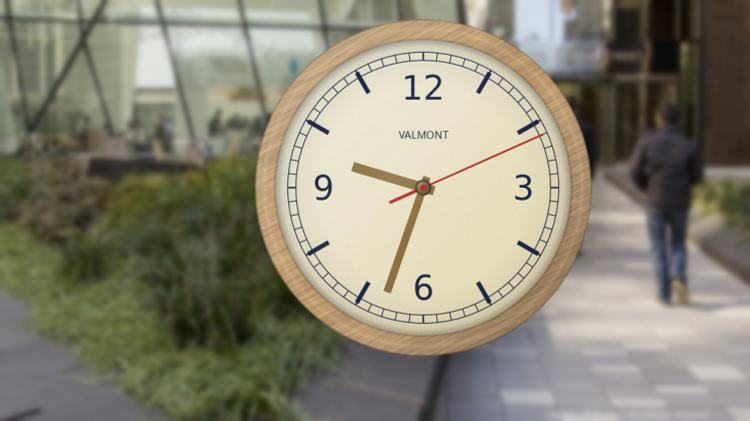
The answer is 9:33:11
